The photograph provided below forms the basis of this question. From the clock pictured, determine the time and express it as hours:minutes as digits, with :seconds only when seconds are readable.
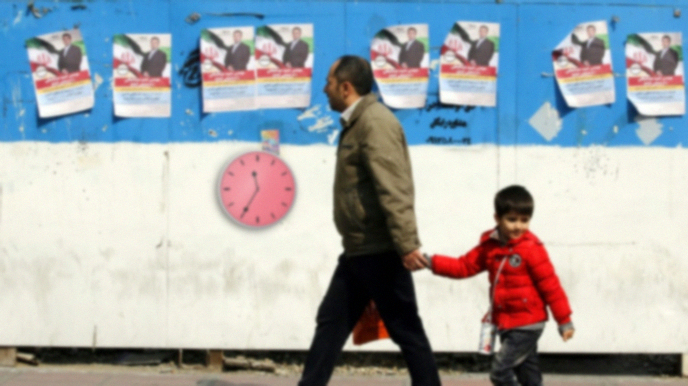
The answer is 11:35
